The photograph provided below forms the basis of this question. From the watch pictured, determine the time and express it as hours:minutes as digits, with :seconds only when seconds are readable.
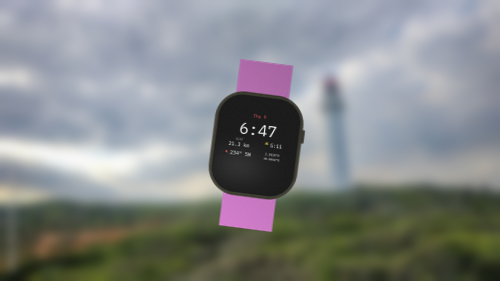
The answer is 6:47
